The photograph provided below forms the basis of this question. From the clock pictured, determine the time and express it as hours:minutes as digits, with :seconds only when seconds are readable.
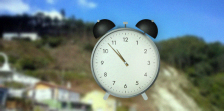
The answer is 10:53
